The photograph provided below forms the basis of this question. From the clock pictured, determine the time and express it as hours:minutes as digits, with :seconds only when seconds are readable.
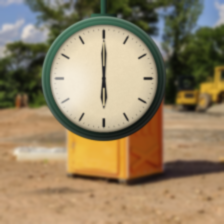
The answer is 6:00
